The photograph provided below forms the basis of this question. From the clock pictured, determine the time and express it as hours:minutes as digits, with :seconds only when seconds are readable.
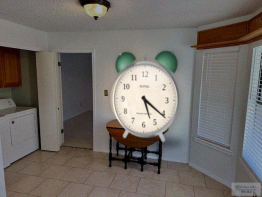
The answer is 5:21
